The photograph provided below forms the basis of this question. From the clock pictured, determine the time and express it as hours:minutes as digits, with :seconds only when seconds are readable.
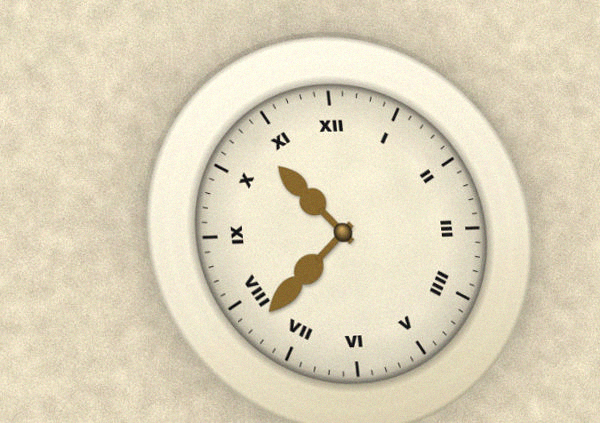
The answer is 10:38
